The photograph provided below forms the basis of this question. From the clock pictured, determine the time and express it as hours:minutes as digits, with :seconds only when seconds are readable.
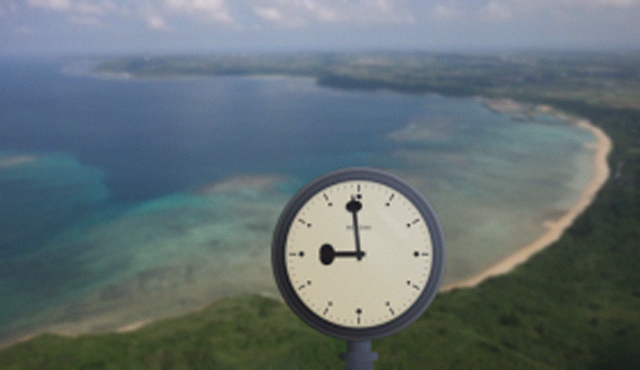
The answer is 8:59
